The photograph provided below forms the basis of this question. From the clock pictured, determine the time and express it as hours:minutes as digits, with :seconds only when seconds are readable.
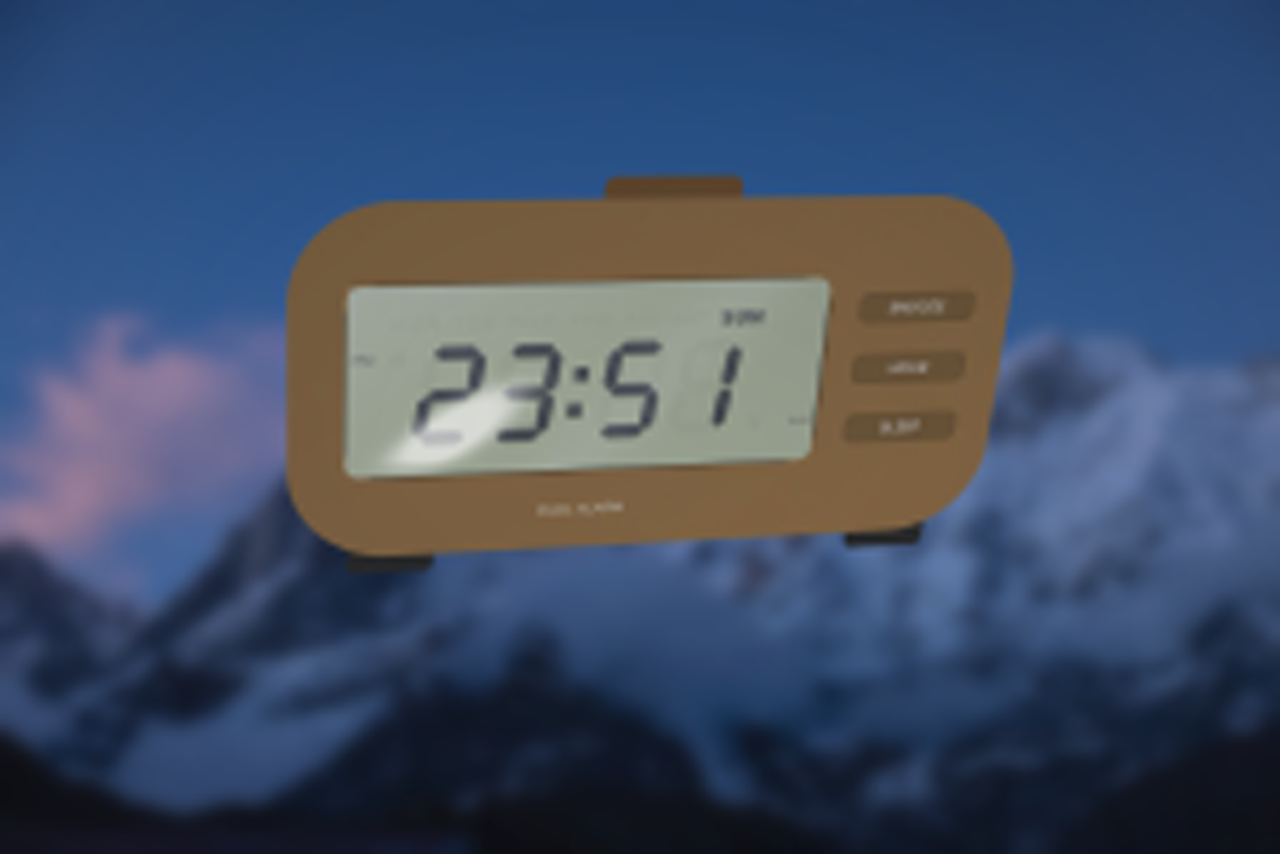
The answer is 23:51
